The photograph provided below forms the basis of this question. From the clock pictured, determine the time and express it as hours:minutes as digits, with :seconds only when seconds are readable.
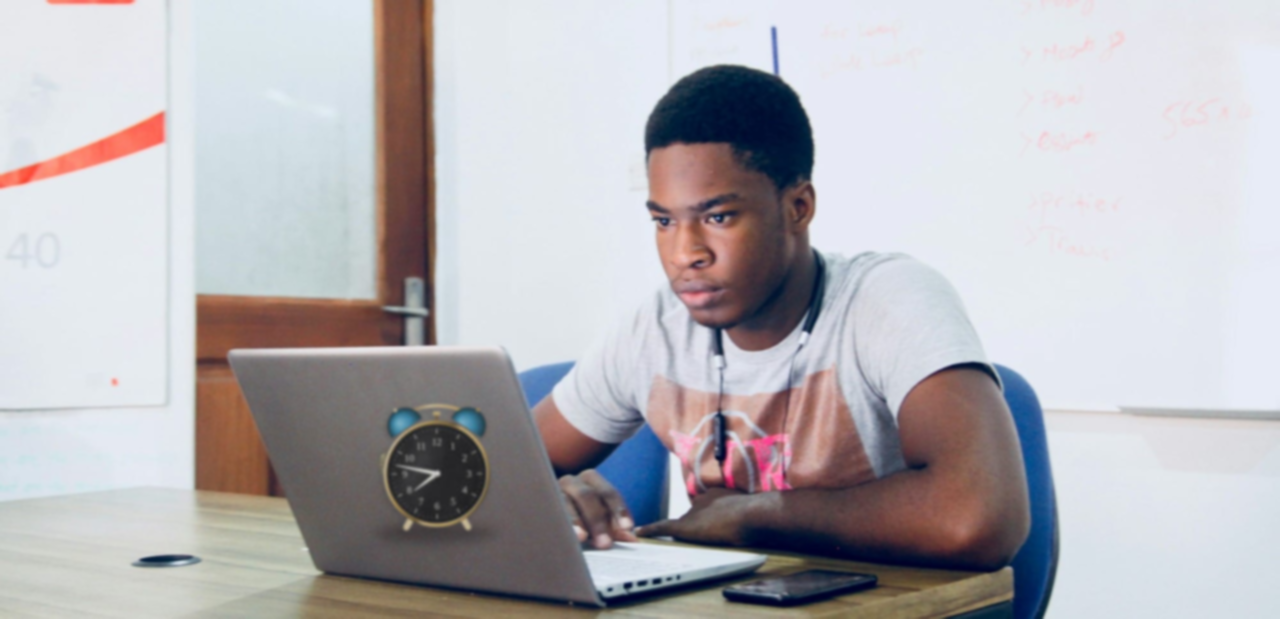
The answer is 7:47
